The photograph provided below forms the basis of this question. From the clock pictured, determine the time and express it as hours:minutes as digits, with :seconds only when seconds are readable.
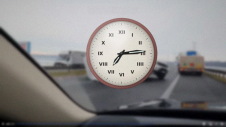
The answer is 7:14
